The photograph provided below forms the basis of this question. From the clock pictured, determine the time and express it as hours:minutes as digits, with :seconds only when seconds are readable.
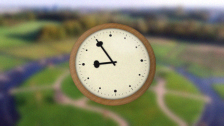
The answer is 8:55
